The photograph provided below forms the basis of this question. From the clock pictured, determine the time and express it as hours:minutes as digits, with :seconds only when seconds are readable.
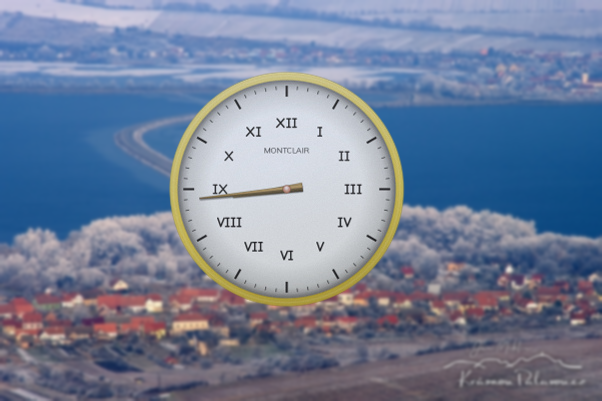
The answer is 8:44
